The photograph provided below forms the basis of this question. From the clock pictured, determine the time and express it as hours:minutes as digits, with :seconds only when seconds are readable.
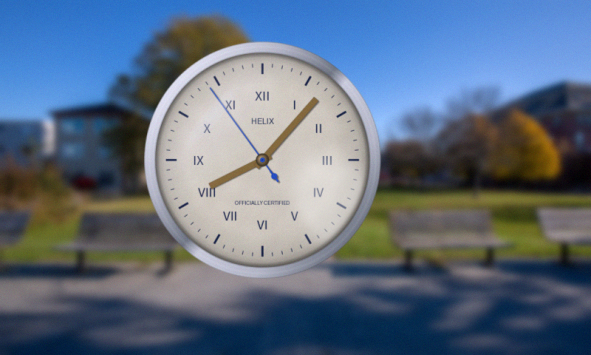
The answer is 8:06:54
